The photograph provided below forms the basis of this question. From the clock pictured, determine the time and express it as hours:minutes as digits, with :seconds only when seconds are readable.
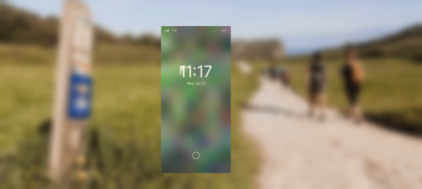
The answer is 11:17
